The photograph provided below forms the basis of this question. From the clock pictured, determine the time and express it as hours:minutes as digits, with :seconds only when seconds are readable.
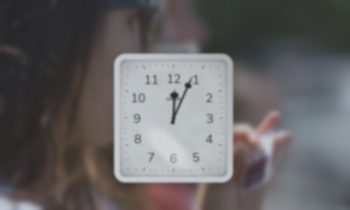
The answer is 12:04
